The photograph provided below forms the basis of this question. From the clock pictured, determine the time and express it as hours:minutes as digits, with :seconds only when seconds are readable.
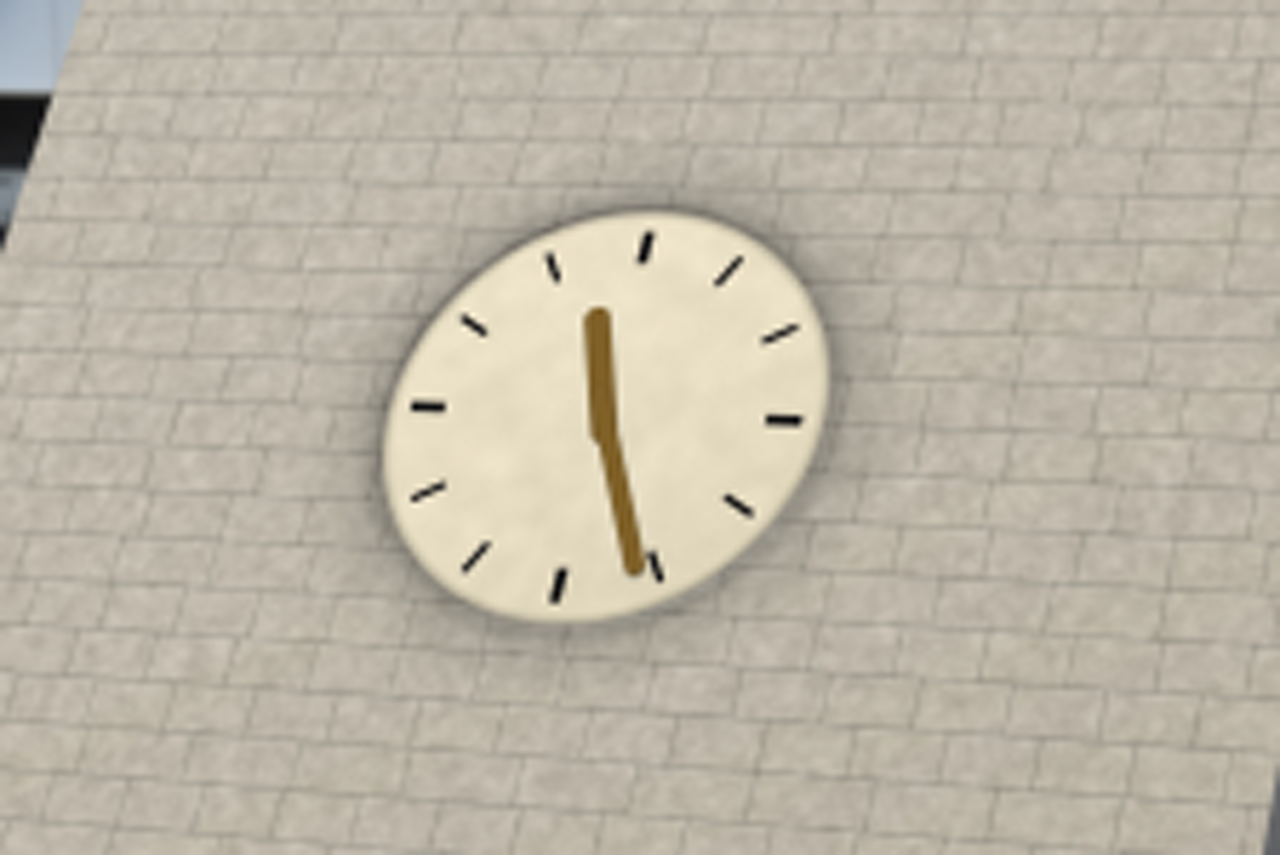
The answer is 11:26
